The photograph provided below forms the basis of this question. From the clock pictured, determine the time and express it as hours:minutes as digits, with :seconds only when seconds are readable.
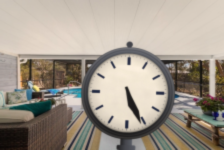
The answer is 5:26
